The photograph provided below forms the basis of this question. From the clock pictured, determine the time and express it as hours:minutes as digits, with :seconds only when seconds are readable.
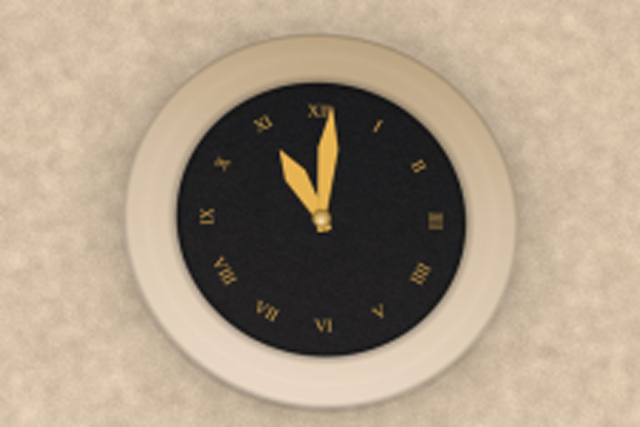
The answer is 11:01
